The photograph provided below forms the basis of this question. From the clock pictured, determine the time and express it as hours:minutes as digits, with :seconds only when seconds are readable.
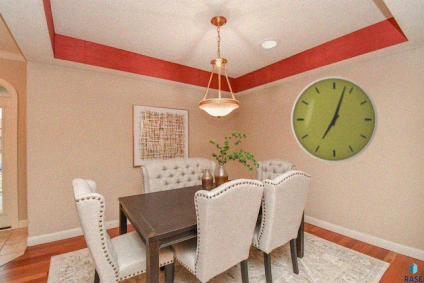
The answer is 7:03
